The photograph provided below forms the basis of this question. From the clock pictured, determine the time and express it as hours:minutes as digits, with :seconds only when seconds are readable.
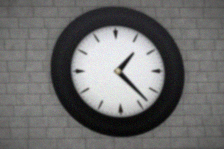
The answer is 1:23
